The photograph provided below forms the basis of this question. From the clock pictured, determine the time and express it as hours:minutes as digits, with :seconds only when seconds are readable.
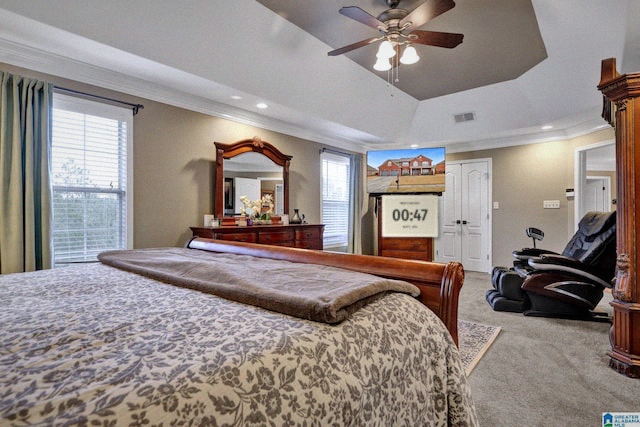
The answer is 0:47
